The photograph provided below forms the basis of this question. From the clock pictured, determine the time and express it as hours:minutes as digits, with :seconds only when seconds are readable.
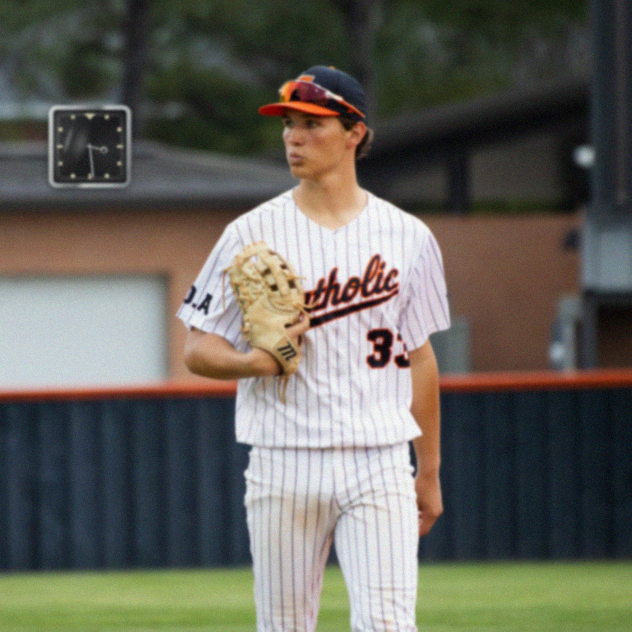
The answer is 3:29
